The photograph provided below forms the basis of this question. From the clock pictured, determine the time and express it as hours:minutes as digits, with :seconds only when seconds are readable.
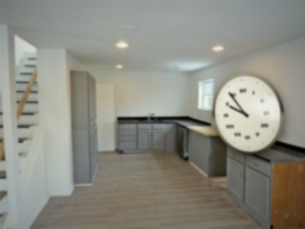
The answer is 9:54
